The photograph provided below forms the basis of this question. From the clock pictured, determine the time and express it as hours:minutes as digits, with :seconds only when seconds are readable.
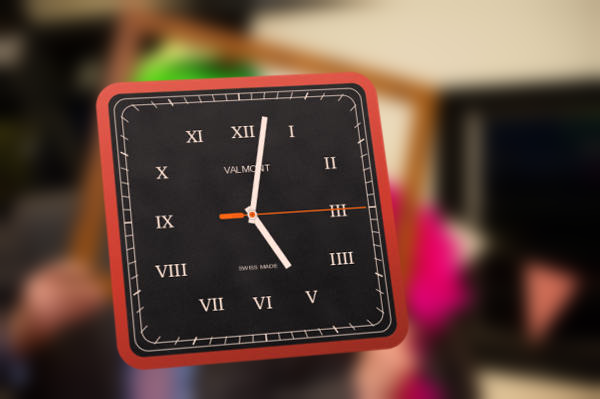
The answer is 5:02:15
